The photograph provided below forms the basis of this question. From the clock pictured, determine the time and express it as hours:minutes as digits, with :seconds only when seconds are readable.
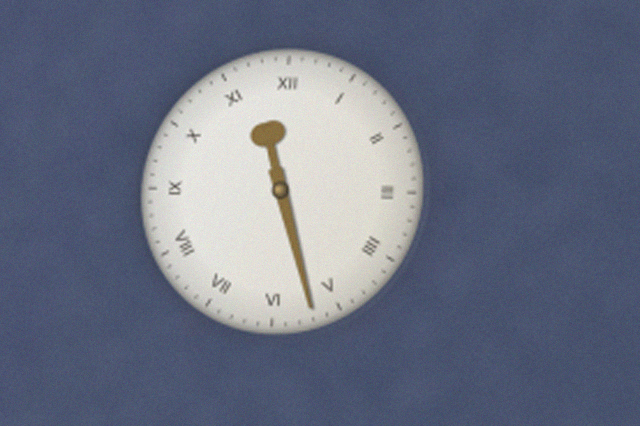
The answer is 11:27
